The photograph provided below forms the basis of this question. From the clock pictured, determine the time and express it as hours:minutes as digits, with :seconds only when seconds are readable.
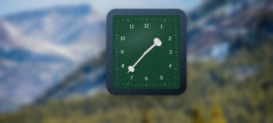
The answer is 1:37
